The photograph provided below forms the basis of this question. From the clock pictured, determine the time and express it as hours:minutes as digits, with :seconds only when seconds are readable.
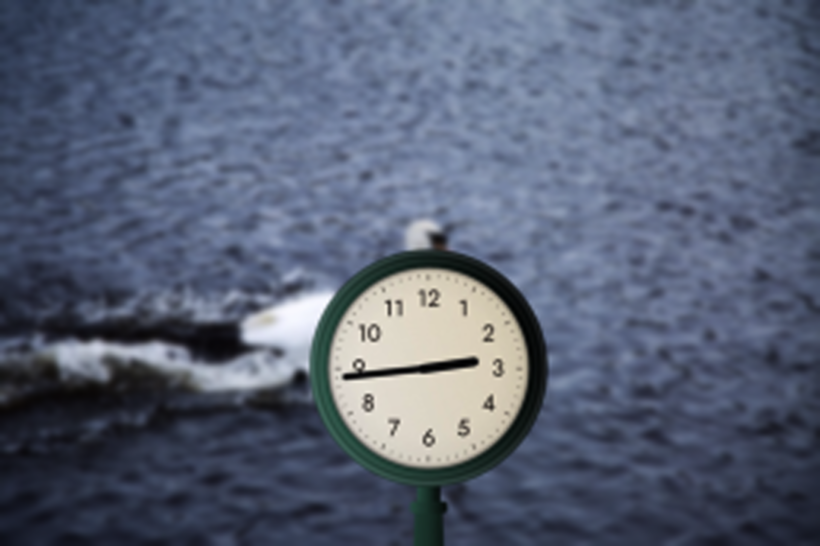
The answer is 2:44
